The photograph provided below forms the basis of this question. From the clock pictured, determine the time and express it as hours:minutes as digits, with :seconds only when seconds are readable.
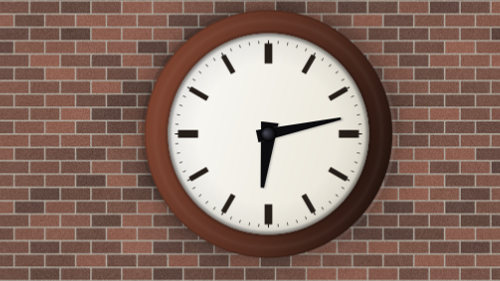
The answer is 6:13
